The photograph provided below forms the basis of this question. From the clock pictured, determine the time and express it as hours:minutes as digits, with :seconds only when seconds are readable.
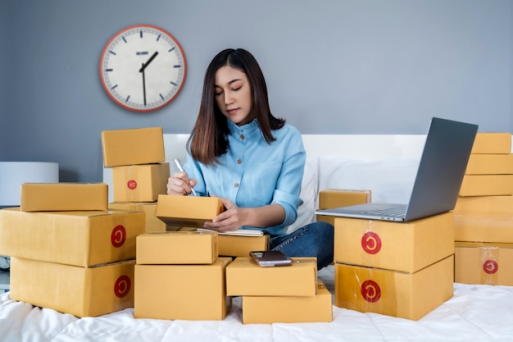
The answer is 1:30
